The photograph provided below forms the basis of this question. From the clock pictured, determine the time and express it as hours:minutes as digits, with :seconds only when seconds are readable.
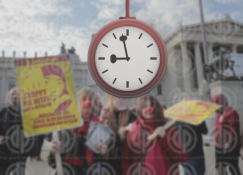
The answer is 8:58
